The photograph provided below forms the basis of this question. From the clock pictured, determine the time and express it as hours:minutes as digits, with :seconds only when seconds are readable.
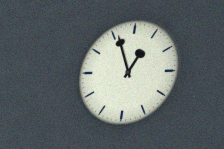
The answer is 12:56
